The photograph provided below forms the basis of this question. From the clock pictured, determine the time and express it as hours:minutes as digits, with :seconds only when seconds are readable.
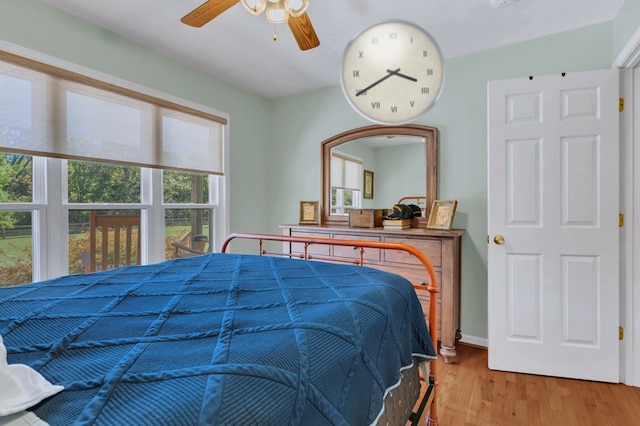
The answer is 3:40
